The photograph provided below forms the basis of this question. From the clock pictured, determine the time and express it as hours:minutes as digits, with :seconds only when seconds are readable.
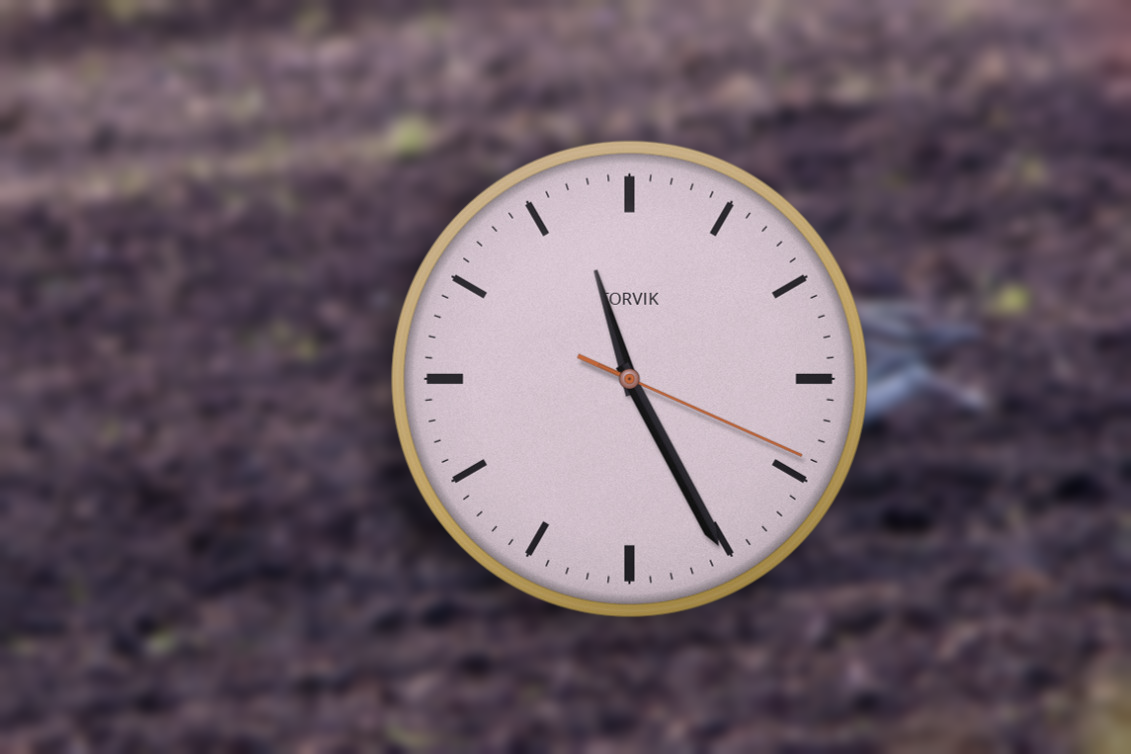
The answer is 11:25:19
